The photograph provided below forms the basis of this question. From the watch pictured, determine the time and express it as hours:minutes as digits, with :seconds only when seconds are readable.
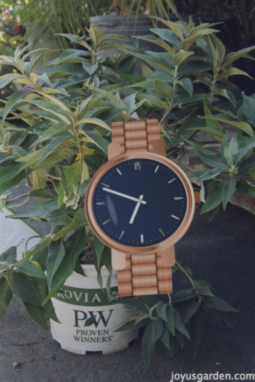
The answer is 6:49
